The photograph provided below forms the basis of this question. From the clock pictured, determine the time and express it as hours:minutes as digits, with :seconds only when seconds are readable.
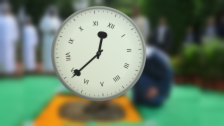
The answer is 11:34
